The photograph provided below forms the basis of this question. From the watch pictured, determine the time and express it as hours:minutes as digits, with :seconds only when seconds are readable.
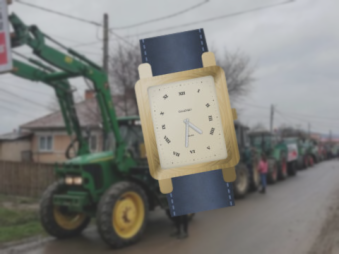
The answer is 4:32
